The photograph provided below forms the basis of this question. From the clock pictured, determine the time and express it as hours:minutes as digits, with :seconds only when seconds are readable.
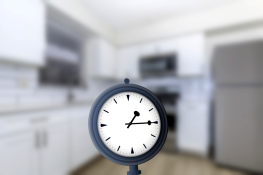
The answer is 1:15
